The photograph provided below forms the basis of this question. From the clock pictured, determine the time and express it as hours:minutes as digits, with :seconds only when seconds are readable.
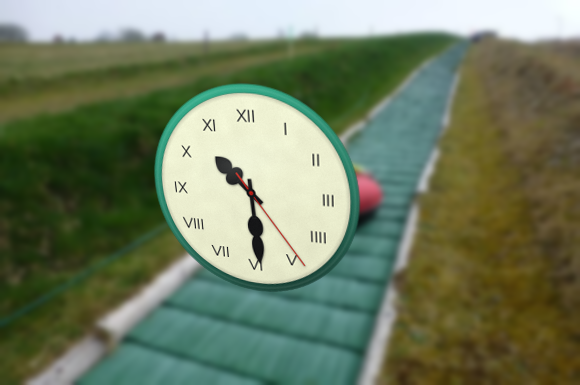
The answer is 10:29:24
